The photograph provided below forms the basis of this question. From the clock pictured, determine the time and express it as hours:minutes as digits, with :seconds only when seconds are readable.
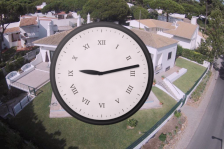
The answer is 9:13
